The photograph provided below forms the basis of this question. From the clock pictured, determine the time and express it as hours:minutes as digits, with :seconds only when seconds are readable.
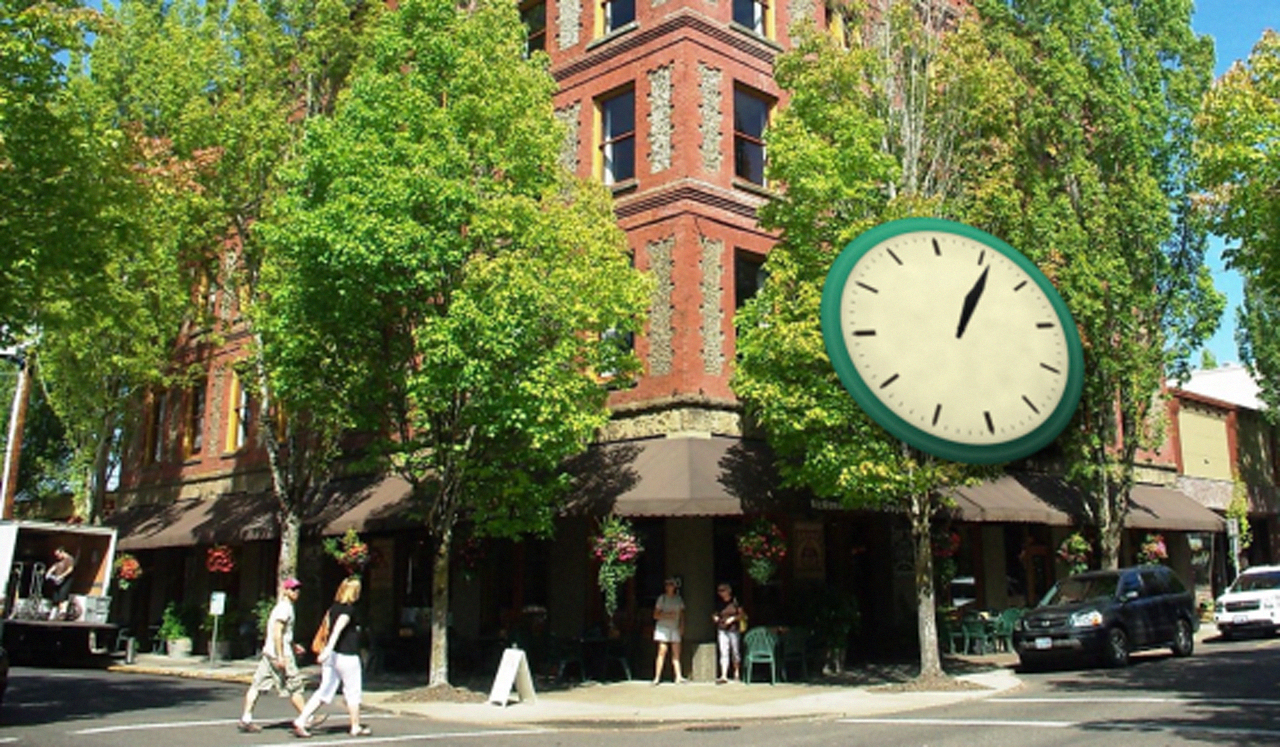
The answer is 1:06
